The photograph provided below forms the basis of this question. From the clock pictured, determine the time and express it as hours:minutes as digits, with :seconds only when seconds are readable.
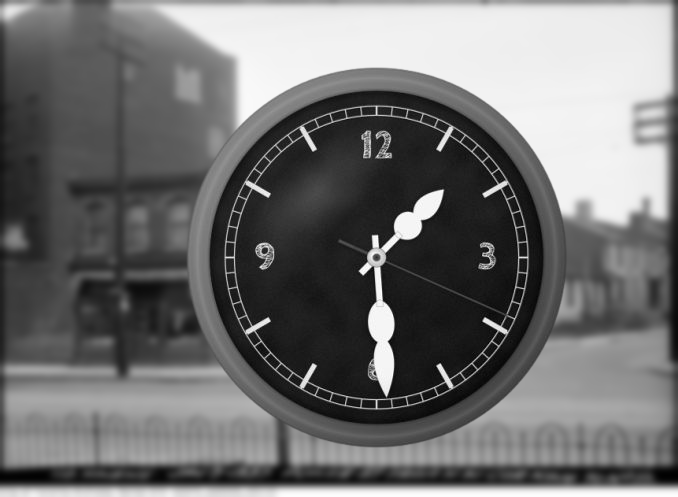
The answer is 1:29:19
